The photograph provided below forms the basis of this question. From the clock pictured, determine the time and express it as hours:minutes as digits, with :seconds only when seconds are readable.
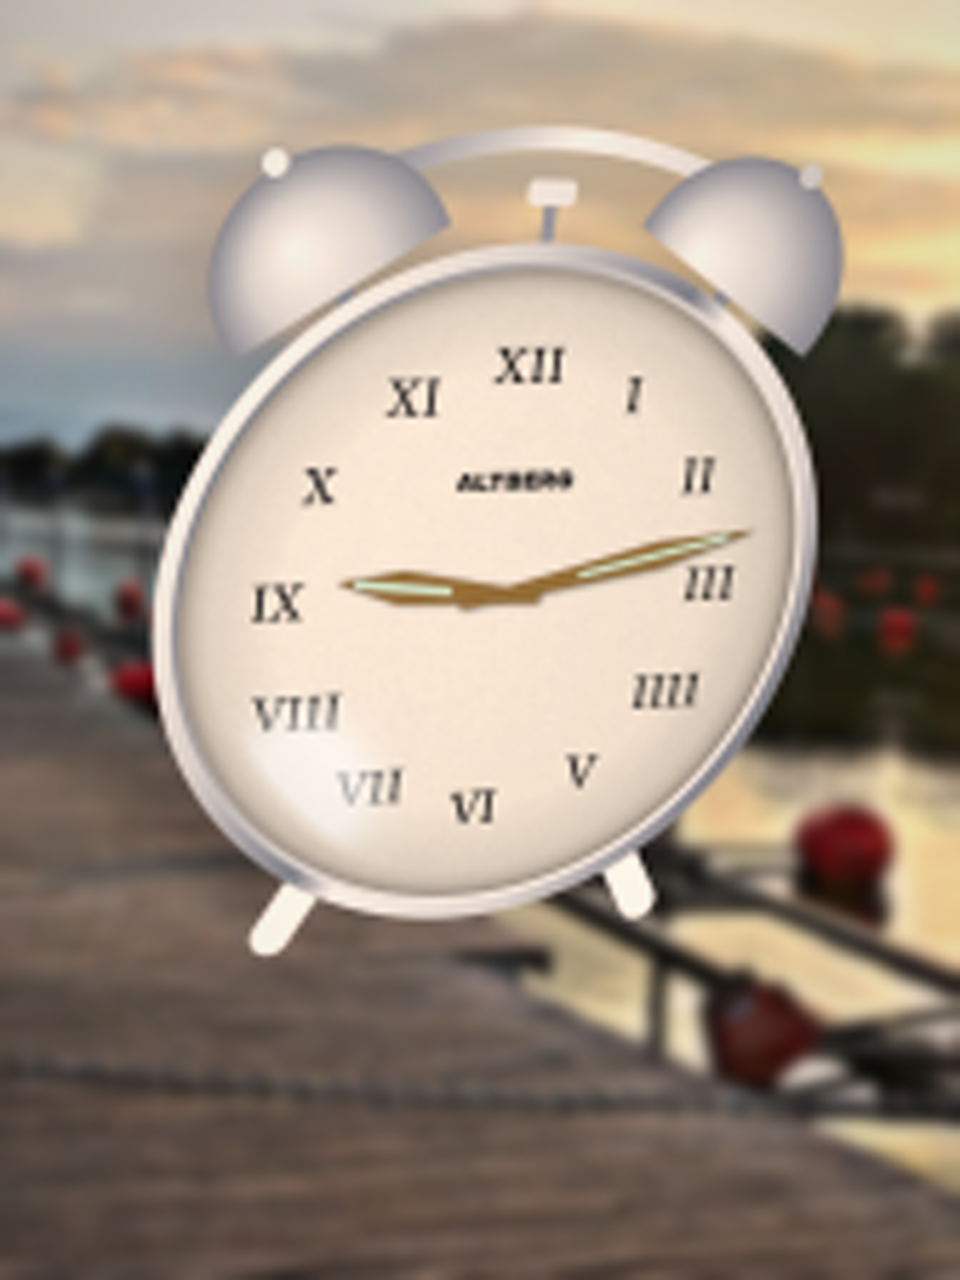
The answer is 9:13
